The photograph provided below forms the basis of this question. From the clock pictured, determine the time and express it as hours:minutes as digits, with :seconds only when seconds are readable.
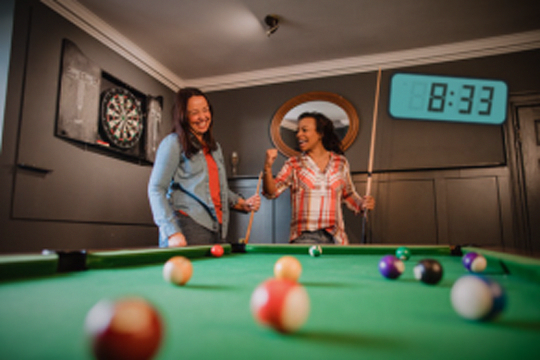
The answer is 8:33
